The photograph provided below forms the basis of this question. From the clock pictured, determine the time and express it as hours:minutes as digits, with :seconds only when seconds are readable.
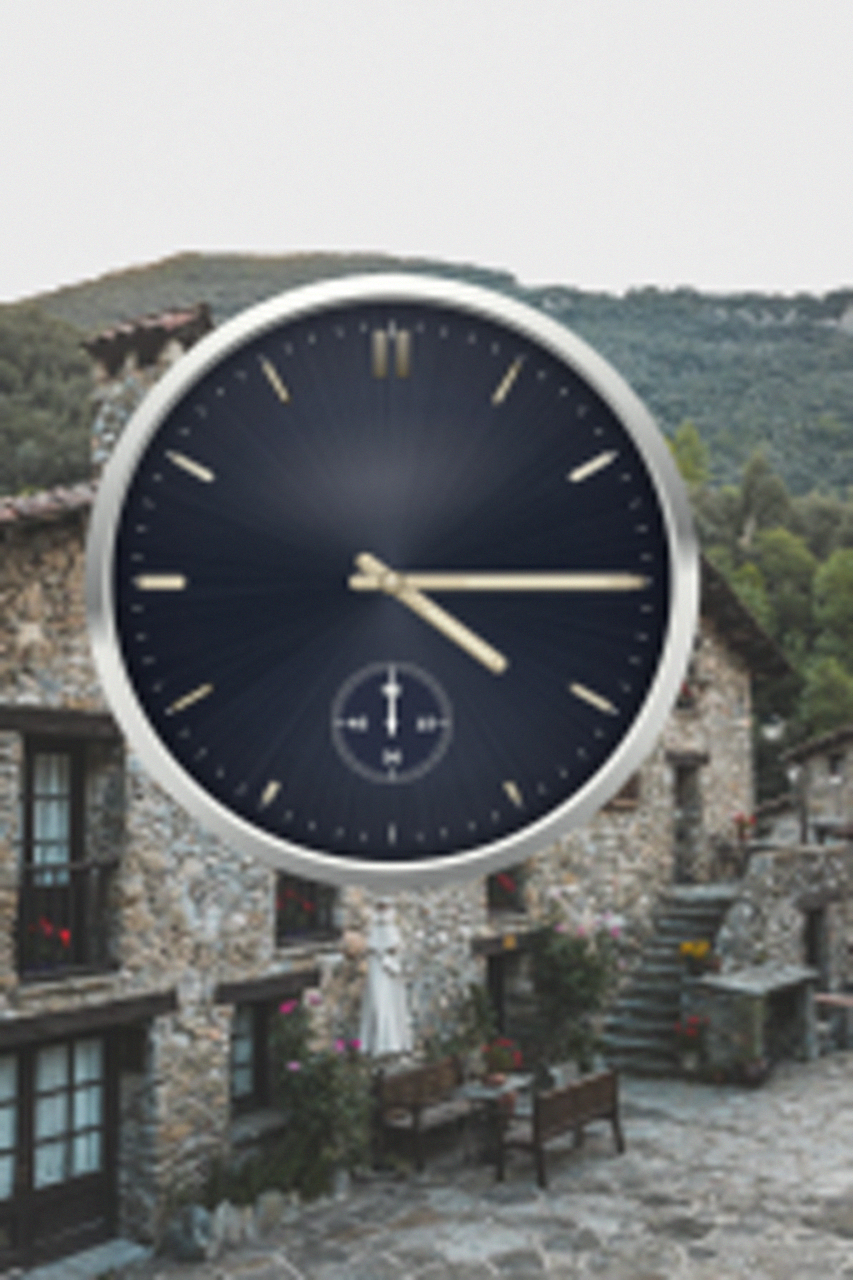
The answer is 4:15
